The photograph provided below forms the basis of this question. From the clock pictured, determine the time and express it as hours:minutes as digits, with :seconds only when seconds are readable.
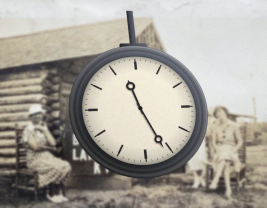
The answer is 11:26
